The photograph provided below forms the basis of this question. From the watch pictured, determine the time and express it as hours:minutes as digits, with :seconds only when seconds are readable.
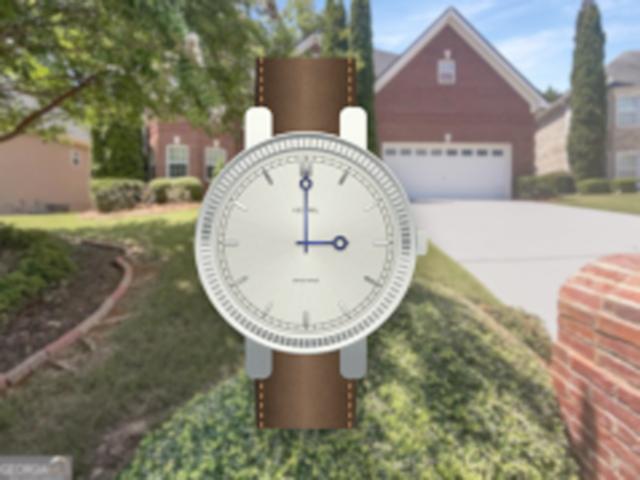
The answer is 3:00
